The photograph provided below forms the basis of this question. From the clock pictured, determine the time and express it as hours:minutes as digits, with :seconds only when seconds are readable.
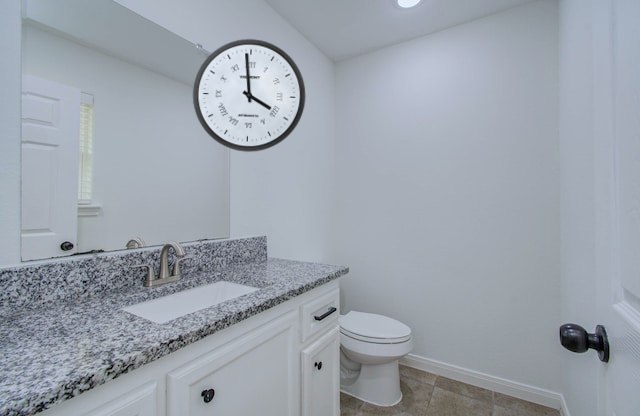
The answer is 3:59
